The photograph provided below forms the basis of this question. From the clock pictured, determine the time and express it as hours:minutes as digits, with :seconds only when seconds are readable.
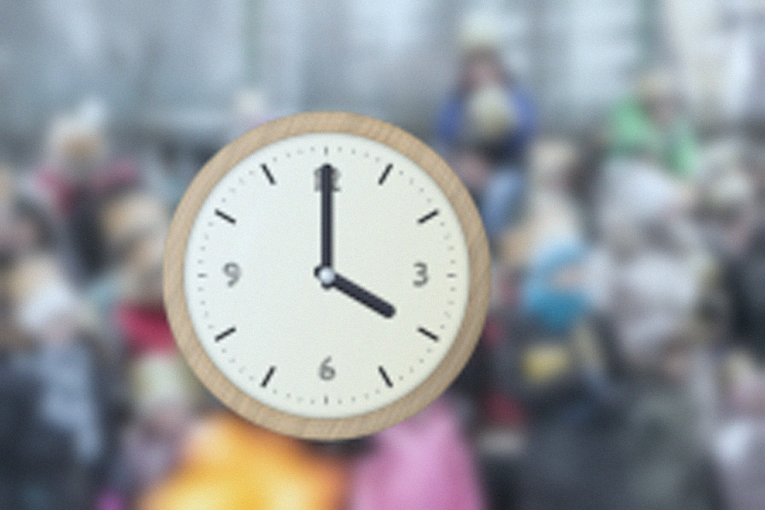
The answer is 4:00
